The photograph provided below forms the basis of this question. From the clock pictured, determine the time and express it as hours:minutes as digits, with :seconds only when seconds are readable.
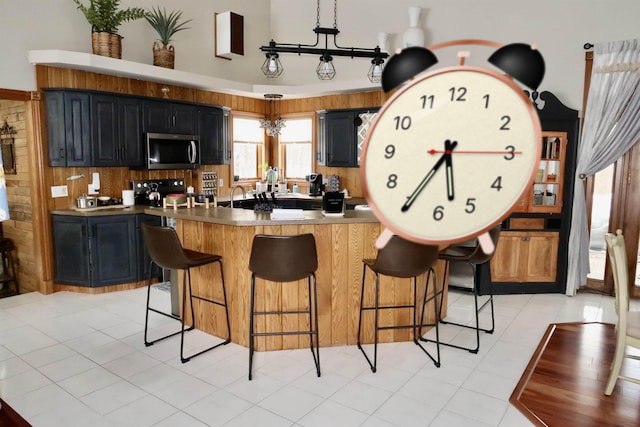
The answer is 5:35:15
